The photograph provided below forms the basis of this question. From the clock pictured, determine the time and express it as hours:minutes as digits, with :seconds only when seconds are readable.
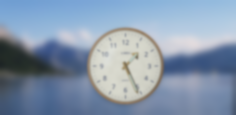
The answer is 1:26
